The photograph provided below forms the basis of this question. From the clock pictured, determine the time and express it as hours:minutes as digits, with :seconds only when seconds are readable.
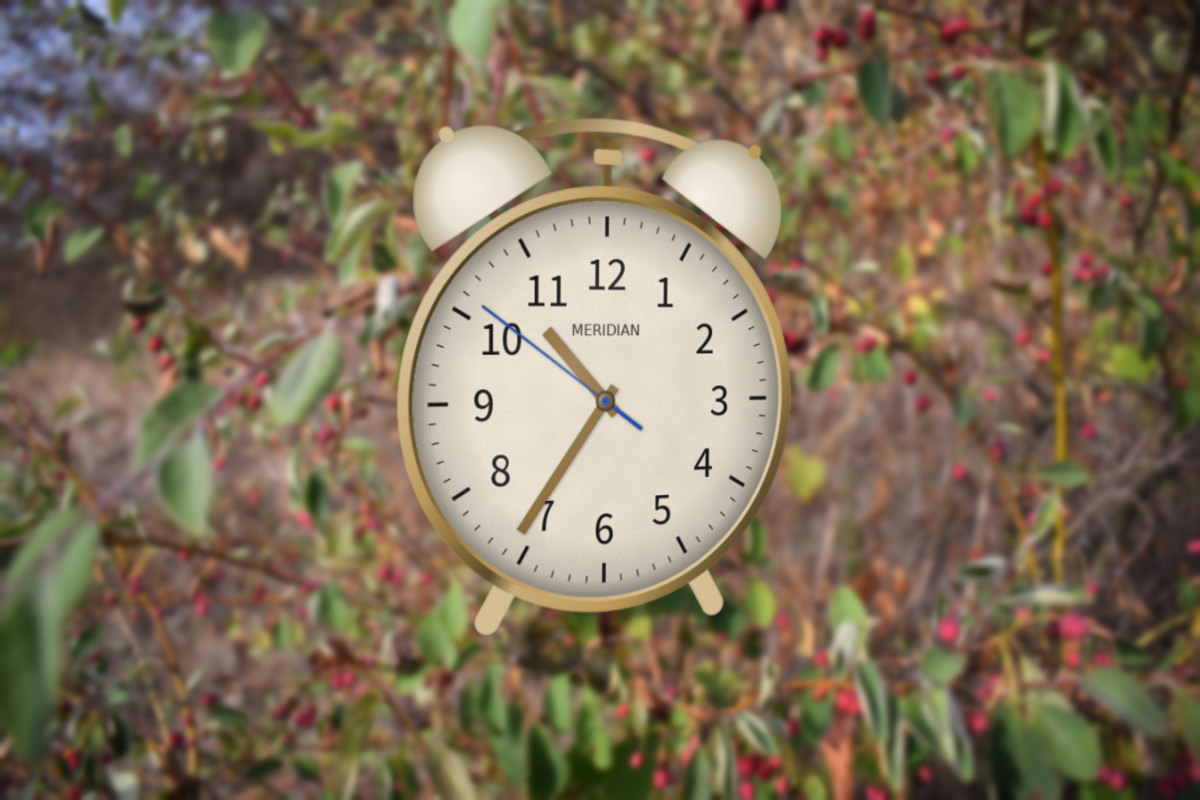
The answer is 10:35:51
